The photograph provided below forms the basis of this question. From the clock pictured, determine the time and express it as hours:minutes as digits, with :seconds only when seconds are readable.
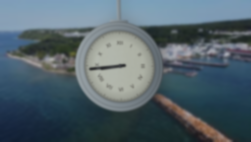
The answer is 8:44
